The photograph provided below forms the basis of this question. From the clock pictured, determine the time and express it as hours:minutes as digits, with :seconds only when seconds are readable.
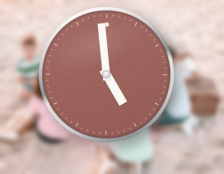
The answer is 4:59
